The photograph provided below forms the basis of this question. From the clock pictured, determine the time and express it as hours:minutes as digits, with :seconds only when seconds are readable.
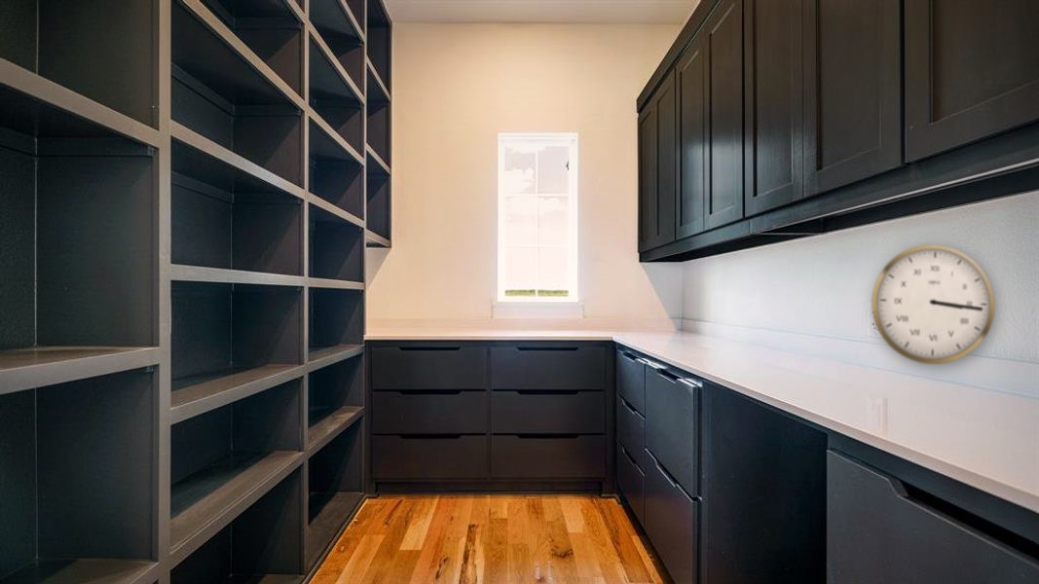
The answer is 3:16
